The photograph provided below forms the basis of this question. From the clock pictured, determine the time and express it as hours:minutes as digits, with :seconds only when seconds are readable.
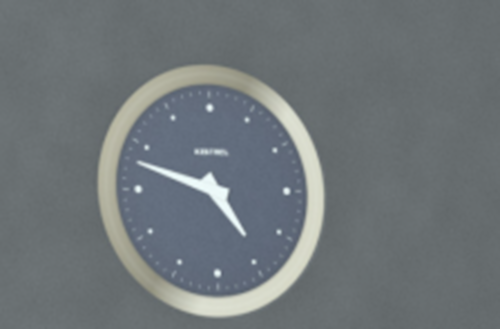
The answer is 4:48
